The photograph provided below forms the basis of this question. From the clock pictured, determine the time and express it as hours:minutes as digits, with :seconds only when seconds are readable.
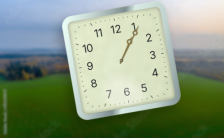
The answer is 1:06
